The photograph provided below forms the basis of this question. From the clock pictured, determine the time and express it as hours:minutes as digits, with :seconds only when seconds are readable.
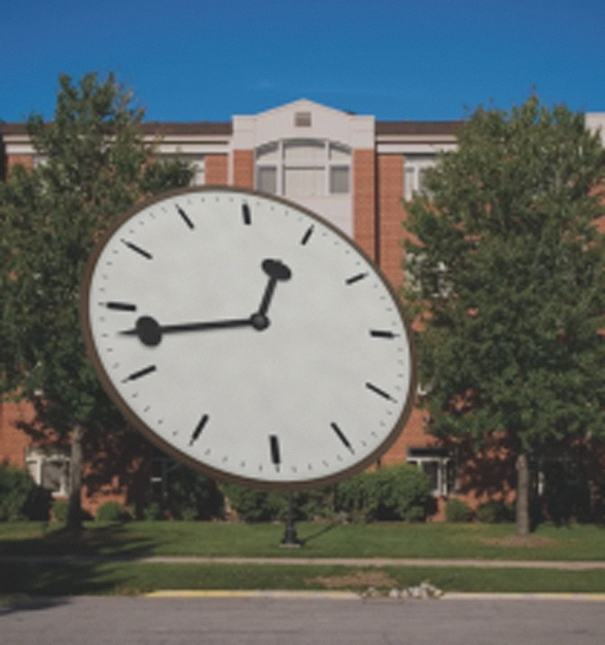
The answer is 12:43
